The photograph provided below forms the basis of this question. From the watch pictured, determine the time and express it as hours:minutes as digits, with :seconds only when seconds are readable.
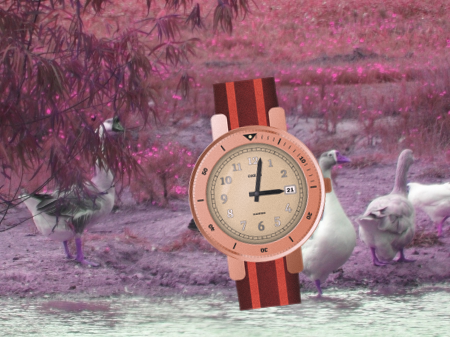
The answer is 3:02
